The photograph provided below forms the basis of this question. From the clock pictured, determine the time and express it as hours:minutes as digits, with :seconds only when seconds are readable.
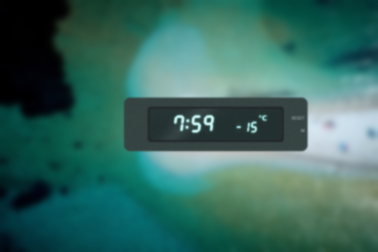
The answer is 7:59
